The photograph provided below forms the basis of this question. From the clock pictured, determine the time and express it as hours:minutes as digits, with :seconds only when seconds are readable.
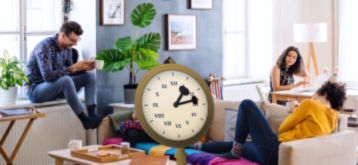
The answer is 1:13
